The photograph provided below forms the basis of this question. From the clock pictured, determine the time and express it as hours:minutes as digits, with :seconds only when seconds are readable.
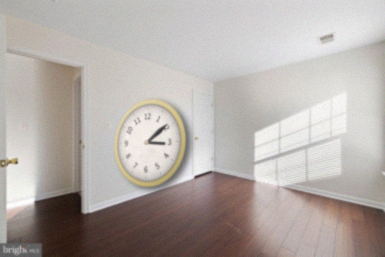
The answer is 3:09
